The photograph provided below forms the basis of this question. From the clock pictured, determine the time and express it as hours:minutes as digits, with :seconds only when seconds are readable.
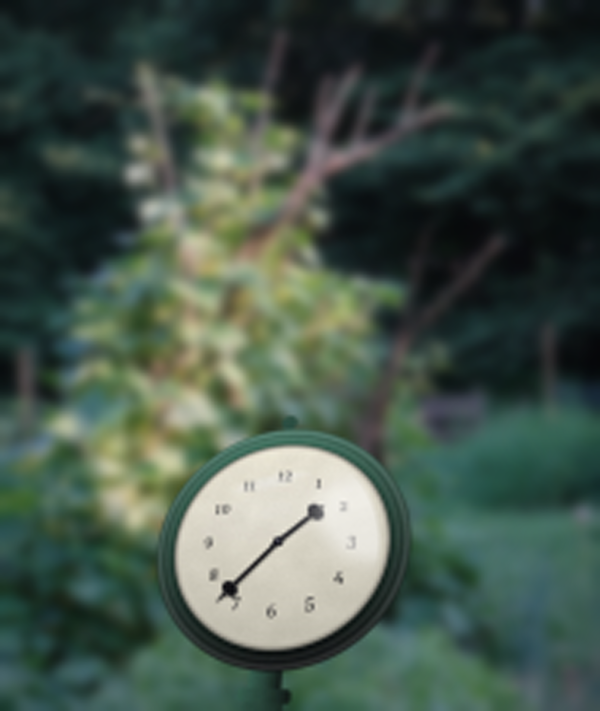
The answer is 1:37
